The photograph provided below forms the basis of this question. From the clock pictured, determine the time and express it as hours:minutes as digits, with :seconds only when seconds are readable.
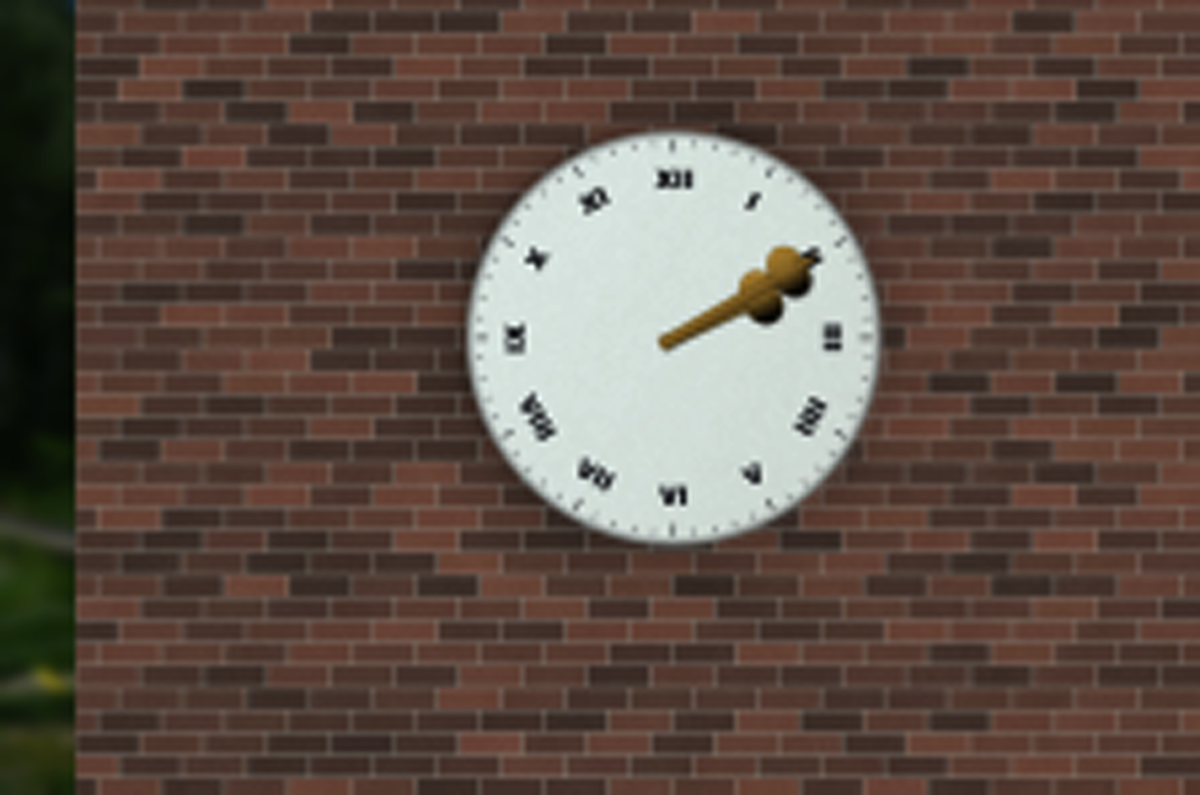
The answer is 2:10
